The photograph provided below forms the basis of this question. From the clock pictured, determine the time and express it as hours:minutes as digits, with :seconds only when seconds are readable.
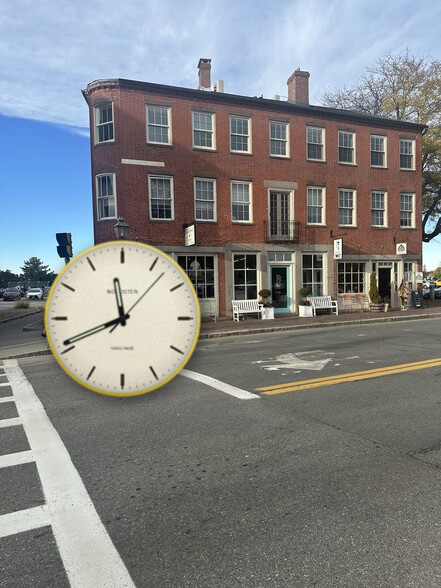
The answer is 11:41:07
